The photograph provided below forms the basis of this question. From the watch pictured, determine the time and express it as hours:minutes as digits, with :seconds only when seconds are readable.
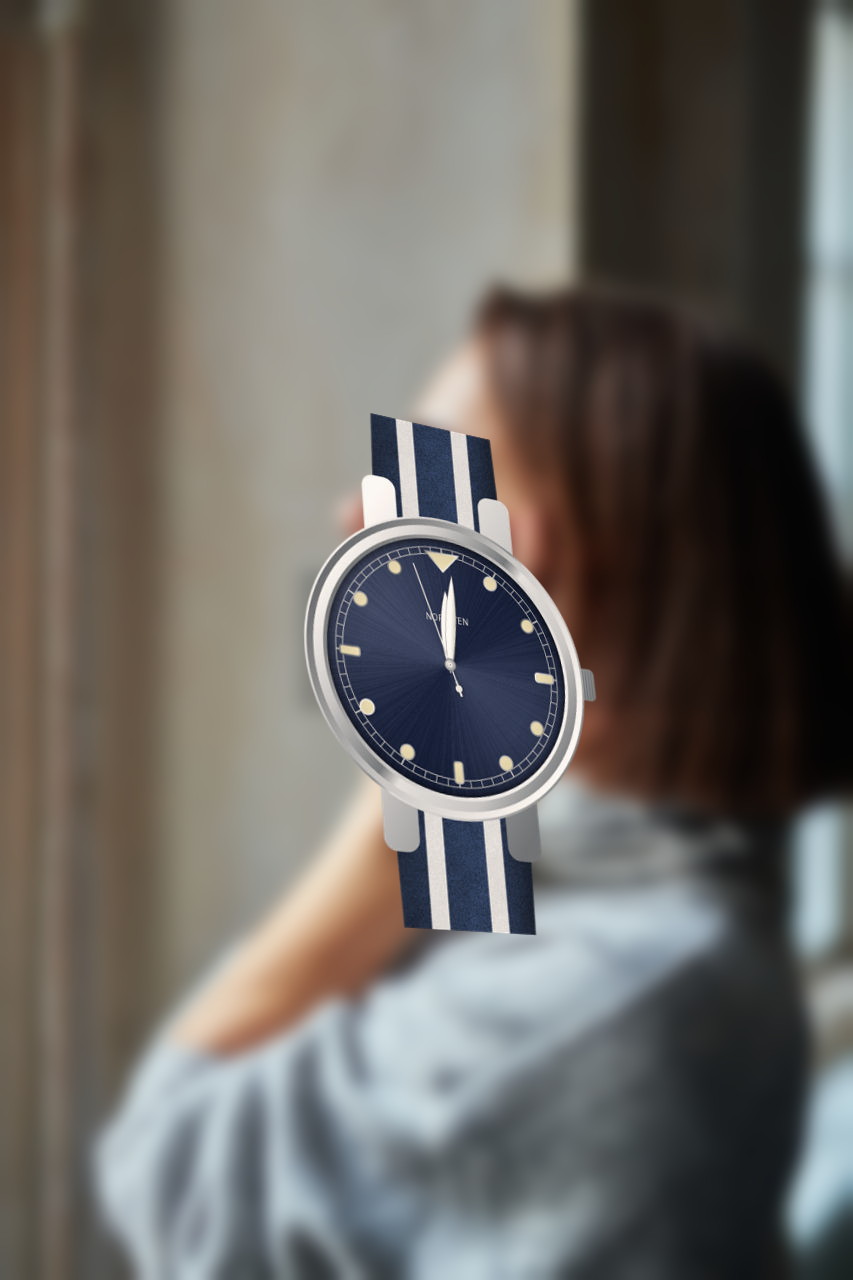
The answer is 12:00:57
